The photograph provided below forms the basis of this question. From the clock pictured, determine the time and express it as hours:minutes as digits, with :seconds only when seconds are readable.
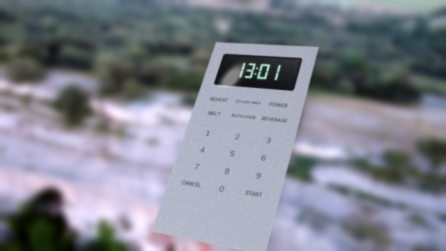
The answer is 13:01
